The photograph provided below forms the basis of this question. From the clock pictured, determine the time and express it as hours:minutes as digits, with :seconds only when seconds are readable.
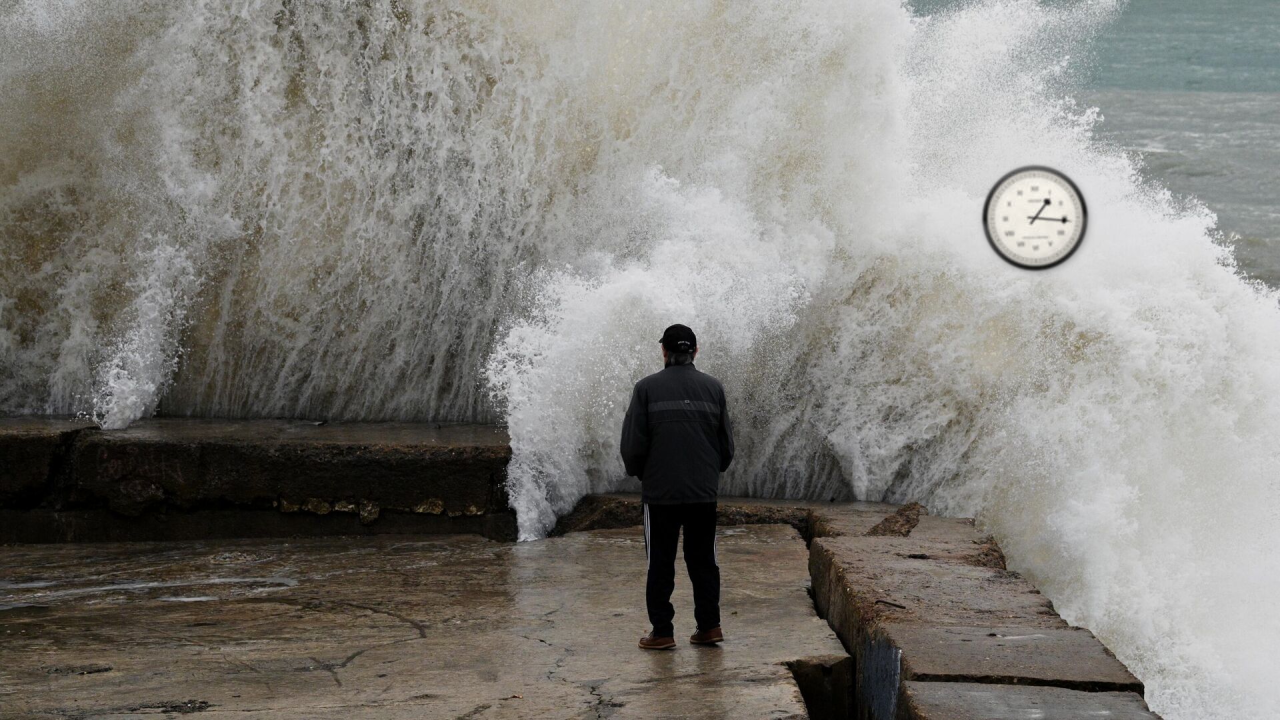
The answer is 1:16
